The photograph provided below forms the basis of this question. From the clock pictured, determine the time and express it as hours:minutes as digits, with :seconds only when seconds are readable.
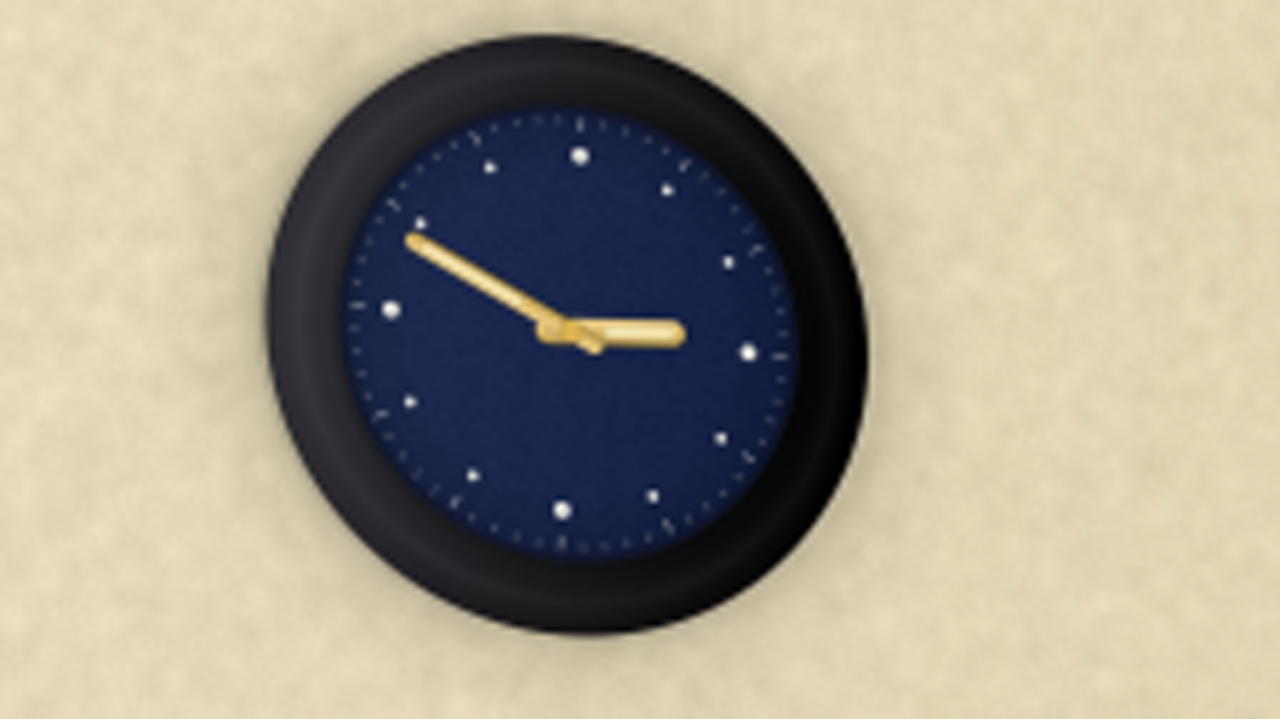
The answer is 2:49
